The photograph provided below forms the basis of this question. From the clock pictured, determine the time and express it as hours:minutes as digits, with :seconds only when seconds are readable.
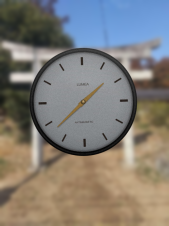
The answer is 1:38
